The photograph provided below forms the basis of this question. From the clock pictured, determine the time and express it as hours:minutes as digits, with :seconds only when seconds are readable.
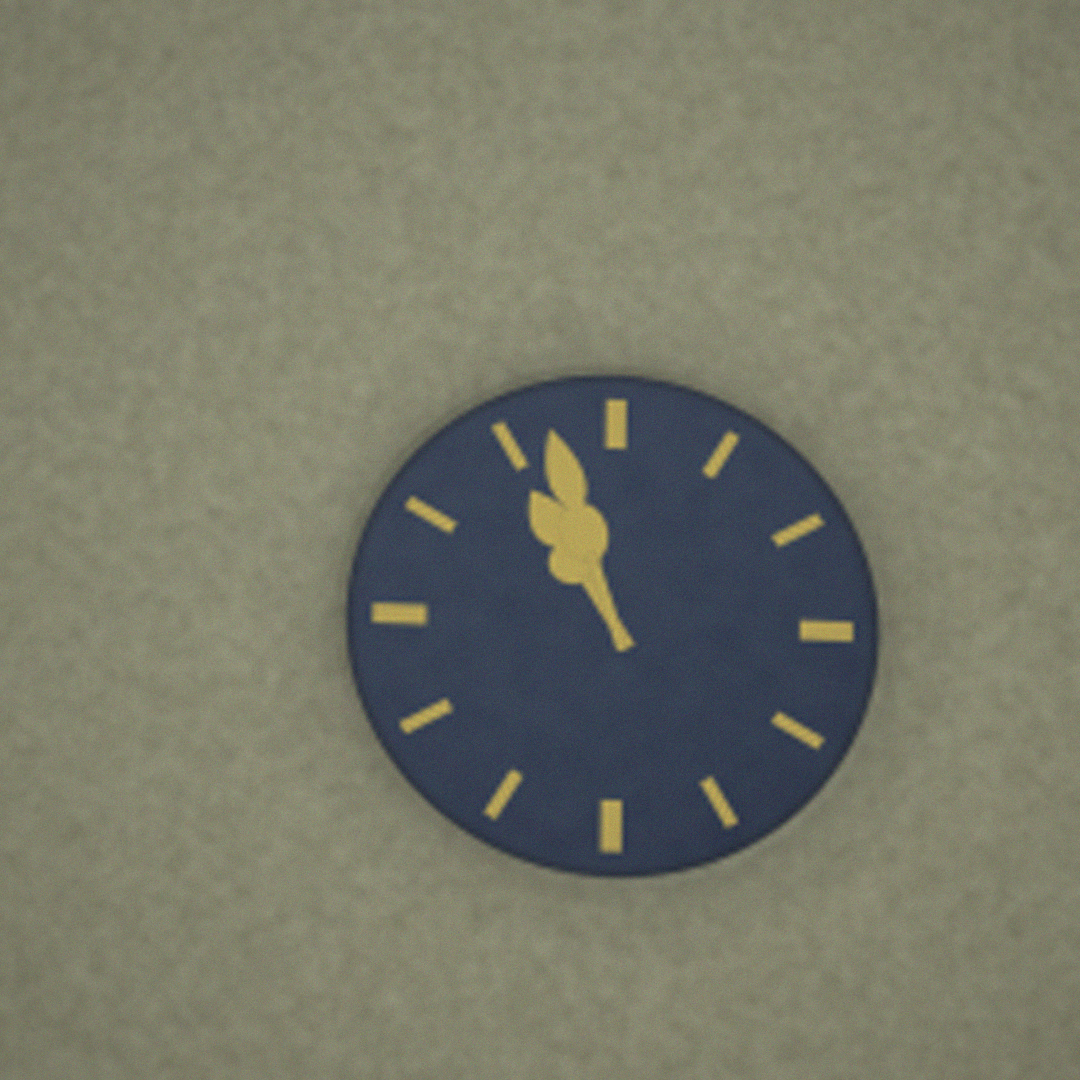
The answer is 10:57
